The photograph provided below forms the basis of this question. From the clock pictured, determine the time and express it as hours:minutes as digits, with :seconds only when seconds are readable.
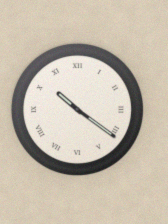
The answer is 10:21
